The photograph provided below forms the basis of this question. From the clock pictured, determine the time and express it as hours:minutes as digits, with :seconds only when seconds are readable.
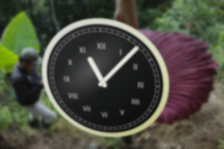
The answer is 11:07
